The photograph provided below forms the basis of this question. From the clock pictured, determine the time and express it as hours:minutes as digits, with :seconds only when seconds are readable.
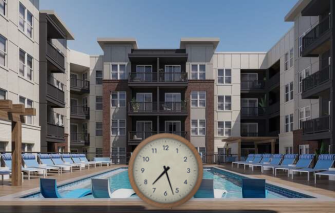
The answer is 7:27
